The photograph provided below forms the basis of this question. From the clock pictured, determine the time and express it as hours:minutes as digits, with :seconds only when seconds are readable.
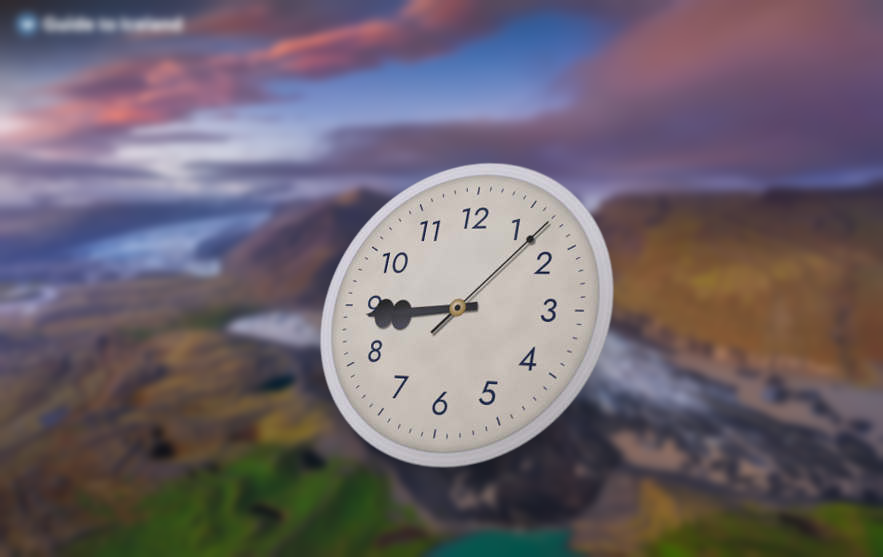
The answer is 8:44:07
